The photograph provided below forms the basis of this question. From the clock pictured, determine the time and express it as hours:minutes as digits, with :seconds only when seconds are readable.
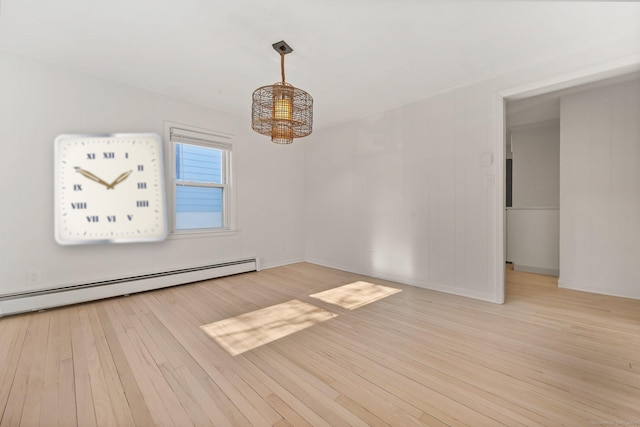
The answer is 1:50
